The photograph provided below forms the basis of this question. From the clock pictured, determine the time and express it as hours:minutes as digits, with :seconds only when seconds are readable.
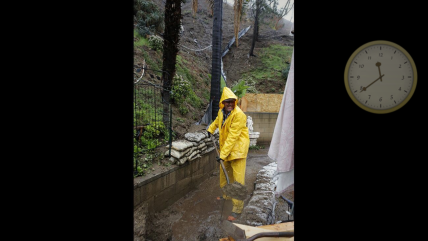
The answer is 11:39
